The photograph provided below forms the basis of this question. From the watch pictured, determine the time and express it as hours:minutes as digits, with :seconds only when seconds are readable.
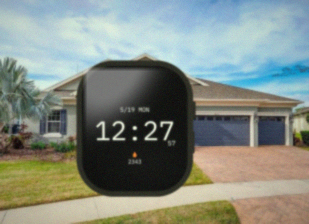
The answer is 12:27
